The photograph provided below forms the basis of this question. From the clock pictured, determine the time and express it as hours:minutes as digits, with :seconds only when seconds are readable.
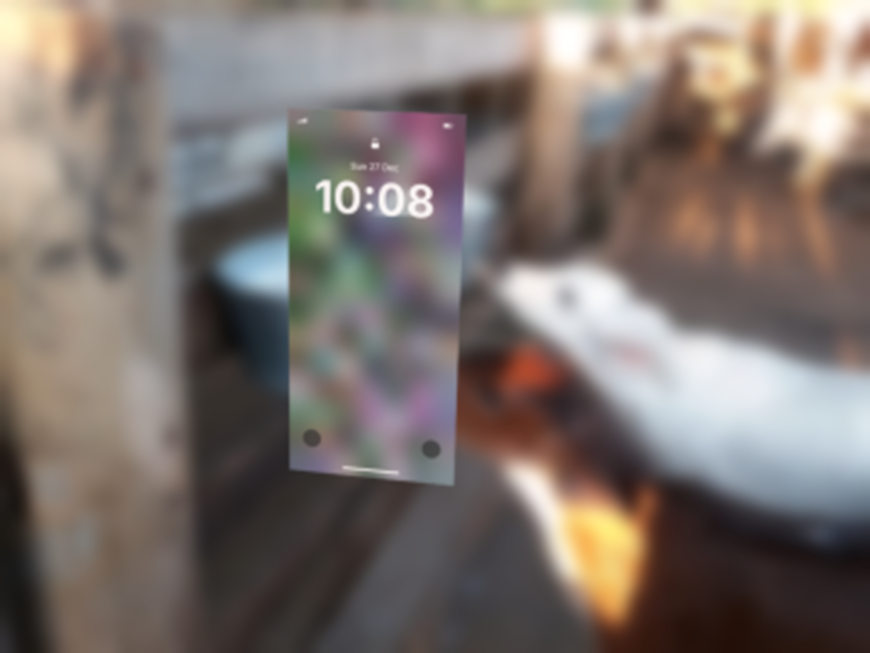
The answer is 10:08
